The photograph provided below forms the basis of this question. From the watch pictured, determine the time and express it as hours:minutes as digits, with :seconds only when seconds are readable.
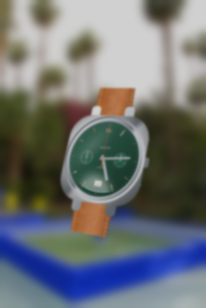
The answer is 5:14
